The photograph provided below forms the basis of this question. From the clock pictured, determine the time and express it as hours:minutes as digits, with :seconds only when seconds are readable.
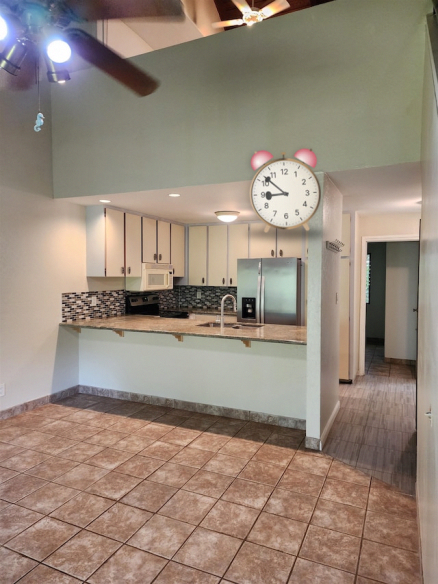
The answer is 8:52
